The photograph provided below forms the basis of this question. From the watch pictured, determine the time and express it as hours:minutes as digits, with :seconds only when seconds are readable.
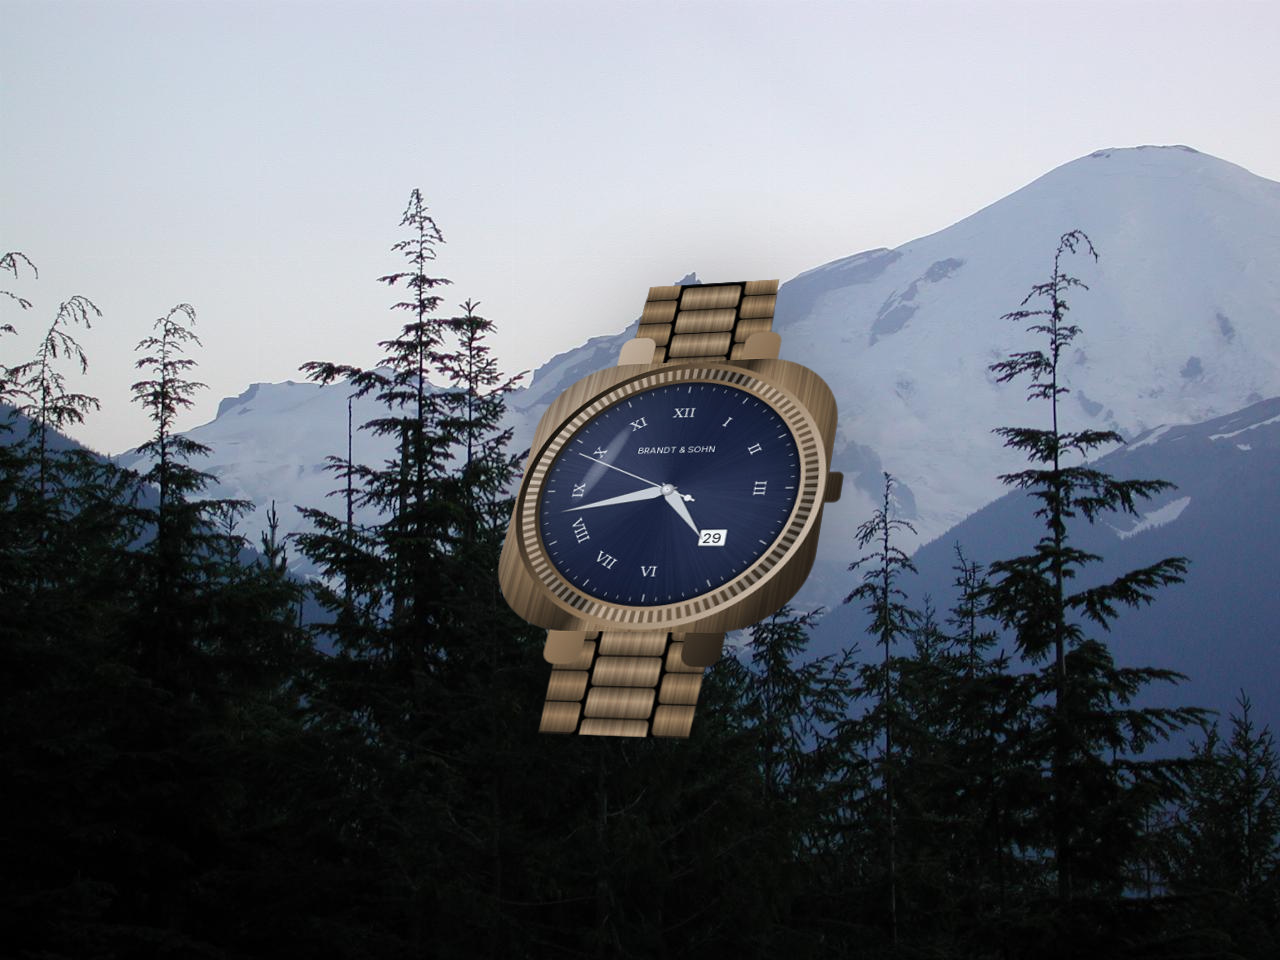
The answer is 4:42:49
